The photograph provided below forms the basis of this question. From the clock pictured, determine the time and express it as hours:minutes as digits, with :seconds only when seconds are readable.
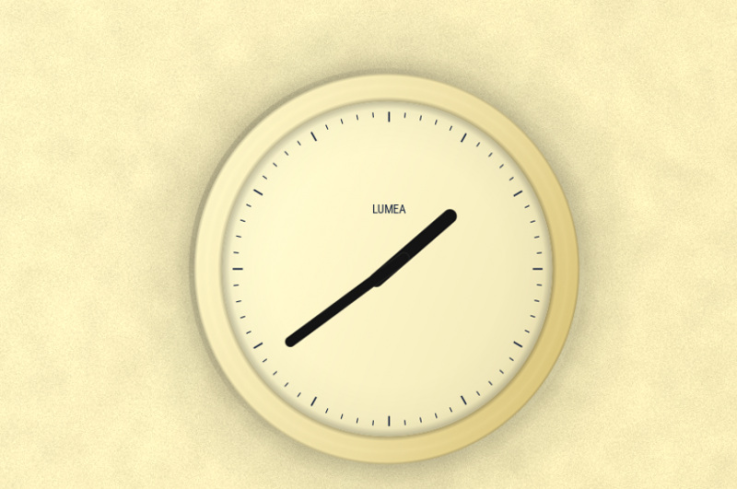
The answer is 1:39
